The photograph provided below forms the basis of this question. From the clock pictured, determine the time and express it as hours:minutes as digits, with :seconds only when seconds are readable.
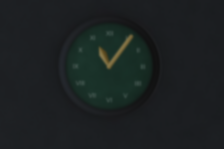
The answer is 11:06
